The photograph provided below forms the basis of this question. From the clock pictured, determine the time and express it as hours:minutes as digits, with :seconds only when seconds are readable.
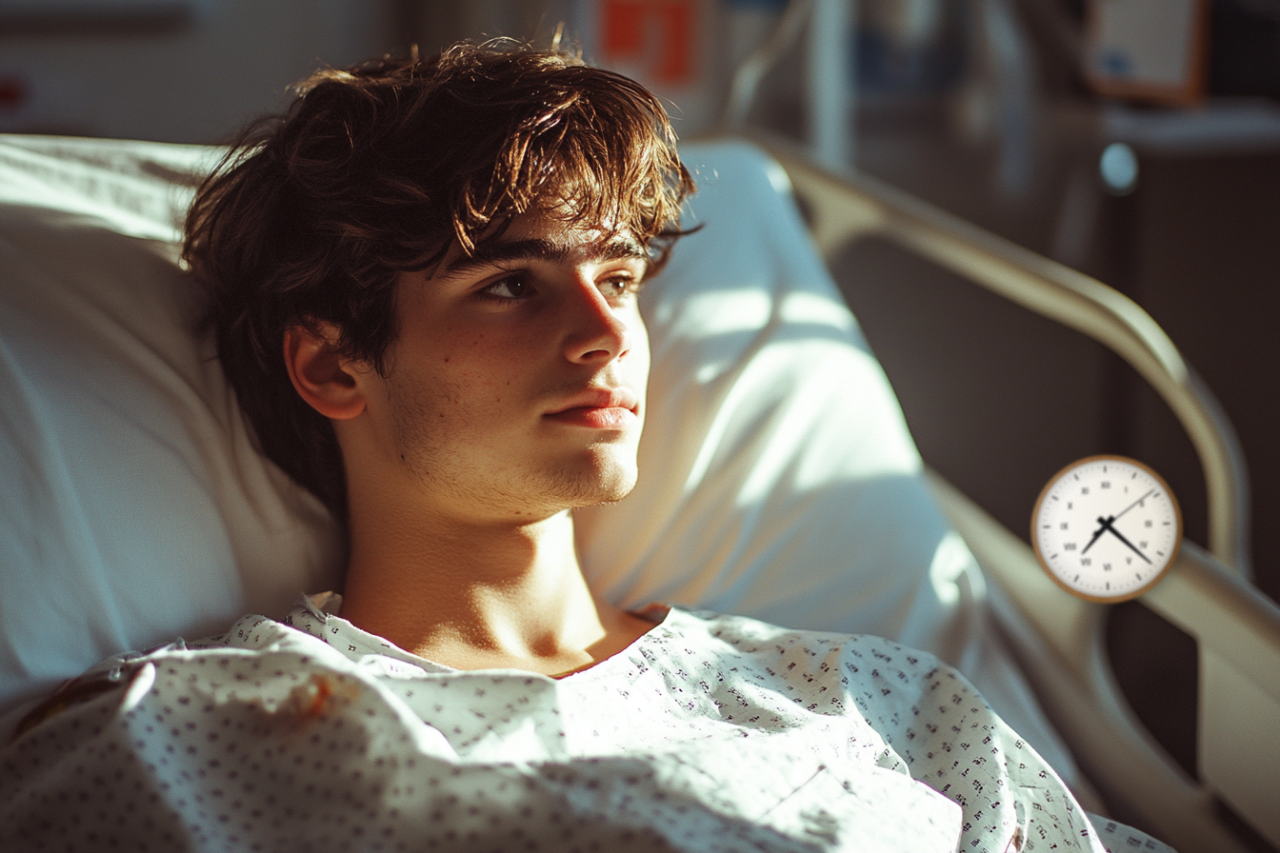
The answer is 7:22:09
